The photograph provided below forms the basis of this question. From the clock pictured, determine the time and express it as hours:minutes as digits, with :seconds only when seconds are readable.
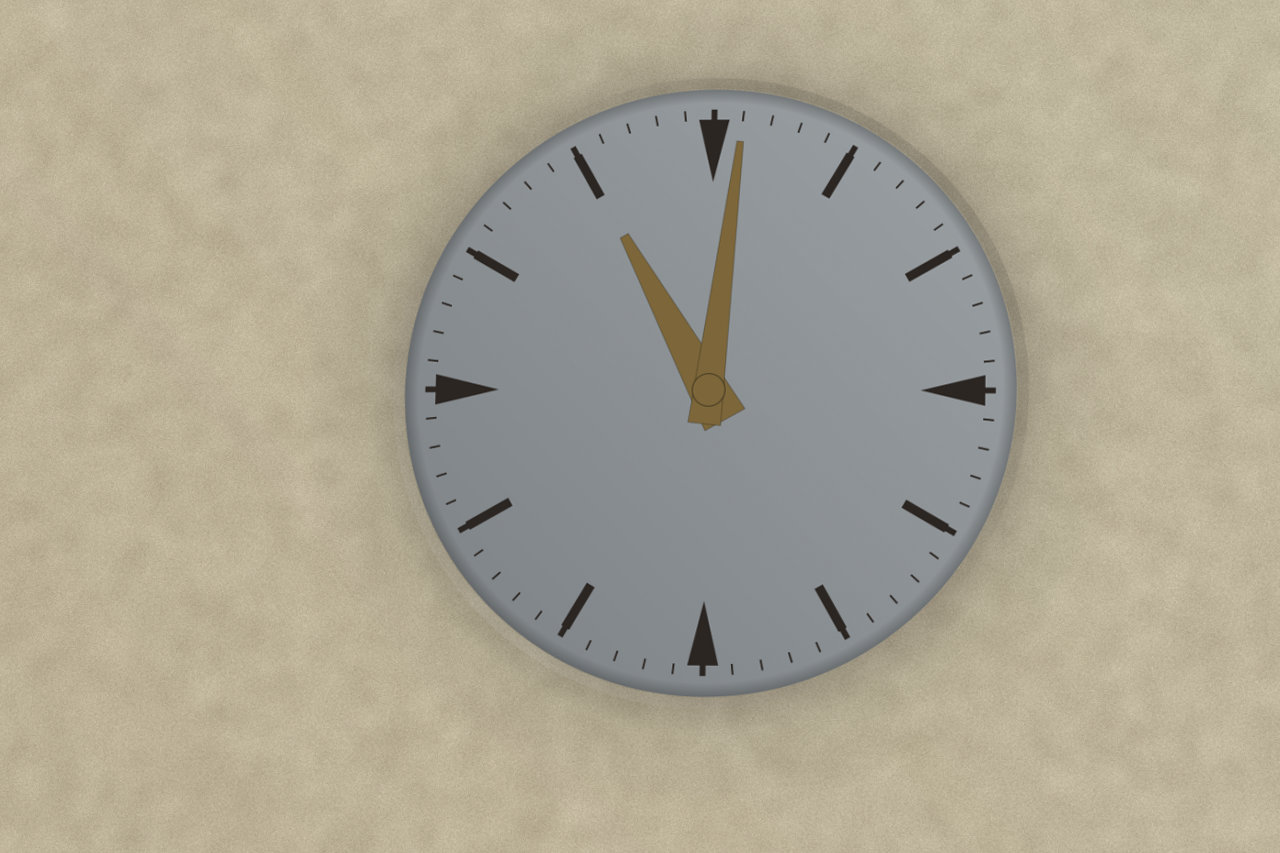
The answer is 11:01
